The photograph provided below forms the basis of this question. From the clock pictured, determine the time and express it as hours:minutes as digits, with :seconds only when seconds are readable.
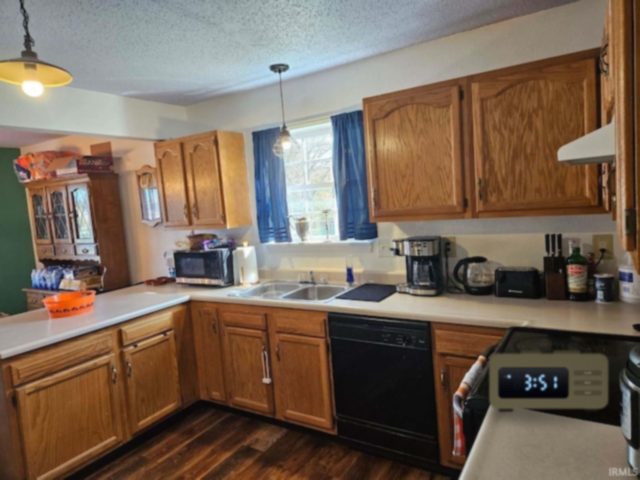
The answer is 3:51
